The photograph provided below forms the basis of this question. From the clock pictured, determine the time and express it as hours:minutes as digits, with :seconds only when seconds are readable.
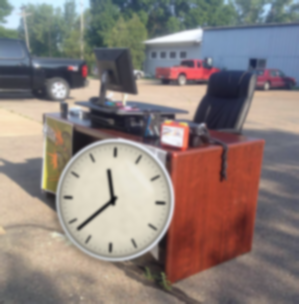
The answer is 11:38
